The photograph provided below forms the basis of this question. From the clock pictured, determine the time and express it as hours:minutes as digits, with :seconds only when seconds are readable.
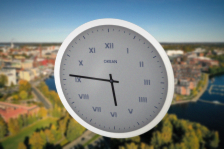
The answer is 5:46
